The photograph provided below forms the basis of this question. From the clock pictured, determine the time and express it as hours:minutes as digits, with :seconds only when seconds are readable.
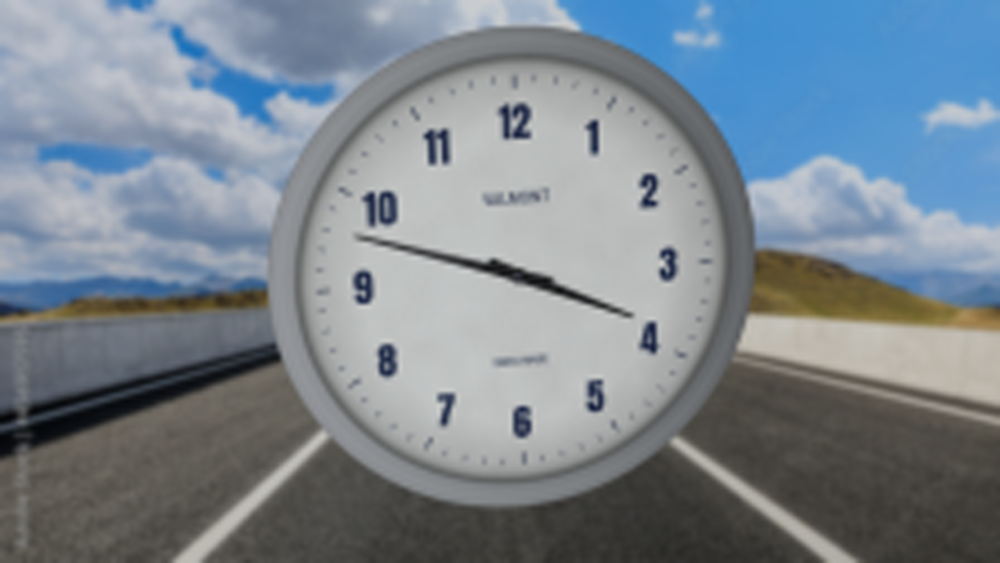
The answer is 3:48
